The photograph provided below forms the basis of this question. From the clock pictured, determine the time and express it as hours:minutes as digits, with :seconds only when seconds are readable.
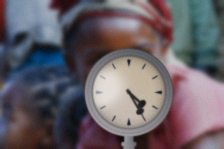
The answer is 4:25
